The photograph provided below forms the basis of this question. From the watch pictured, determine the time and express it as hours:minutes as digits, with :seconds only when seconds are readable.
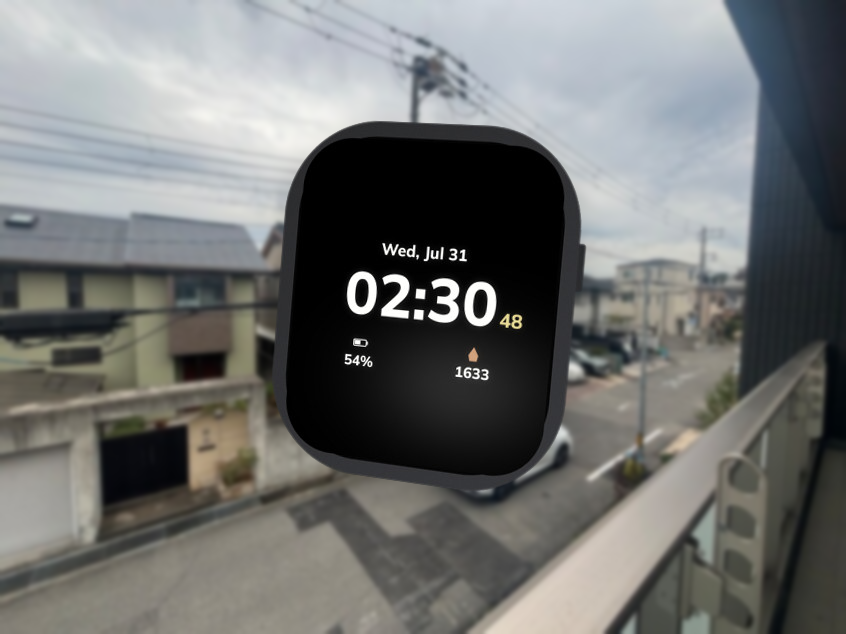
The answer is 2:30:48
